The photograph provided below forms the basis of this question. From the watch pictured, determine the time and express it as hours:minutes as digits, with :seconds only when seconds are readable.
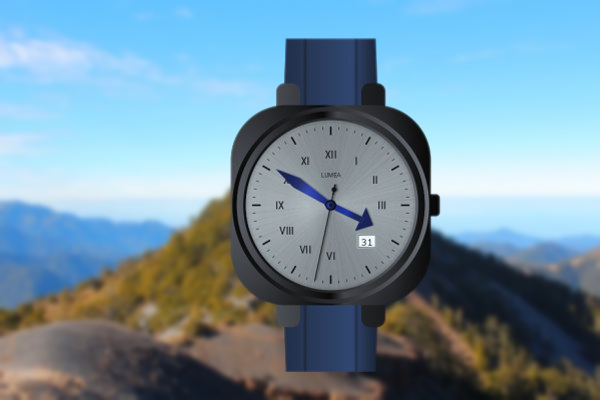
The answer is 3:50:32
